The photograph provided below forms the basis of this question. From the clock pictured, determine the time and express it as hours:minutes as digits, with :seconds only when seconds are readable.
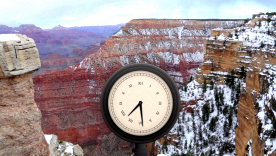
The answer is 7:29
